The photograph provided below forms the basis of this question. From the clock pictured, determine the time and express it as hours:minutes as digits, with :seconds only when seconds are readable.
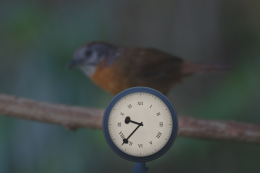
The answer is 9:37
